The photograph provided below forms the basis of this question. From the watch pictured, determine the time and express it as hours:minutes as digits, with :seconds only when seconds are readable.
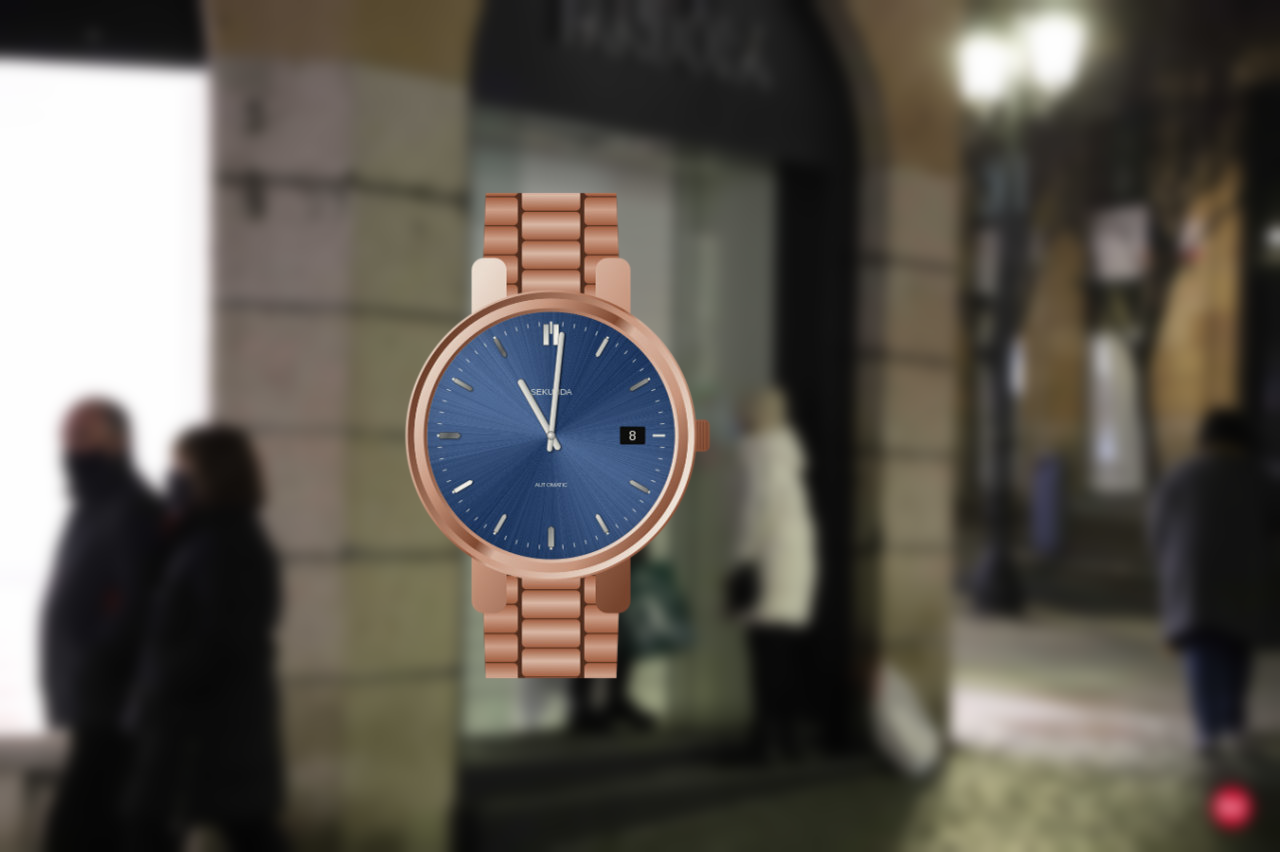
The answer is 11:01
